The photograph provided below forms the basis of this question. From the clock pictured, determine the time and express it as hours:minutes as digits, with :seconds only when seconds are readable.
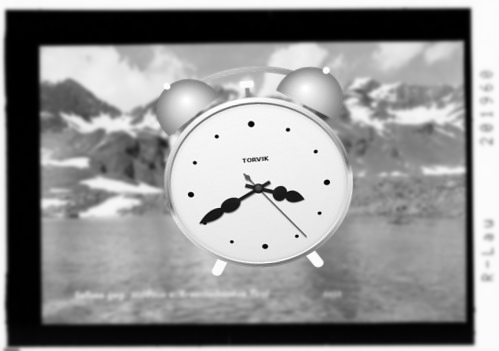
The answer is 3:40:24
